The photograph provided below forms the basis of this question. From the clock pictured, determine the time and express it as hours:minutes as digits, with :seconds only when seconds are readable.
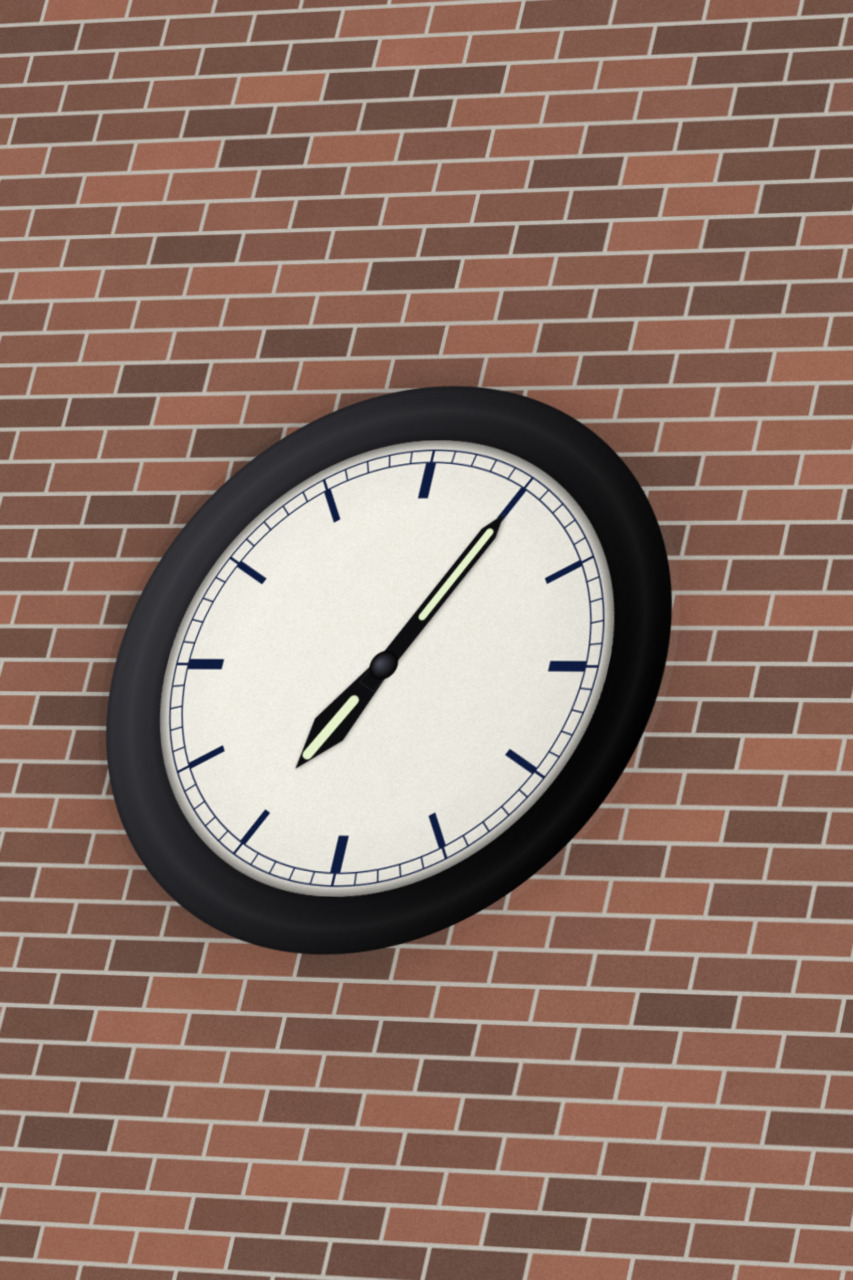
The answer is 7:05
